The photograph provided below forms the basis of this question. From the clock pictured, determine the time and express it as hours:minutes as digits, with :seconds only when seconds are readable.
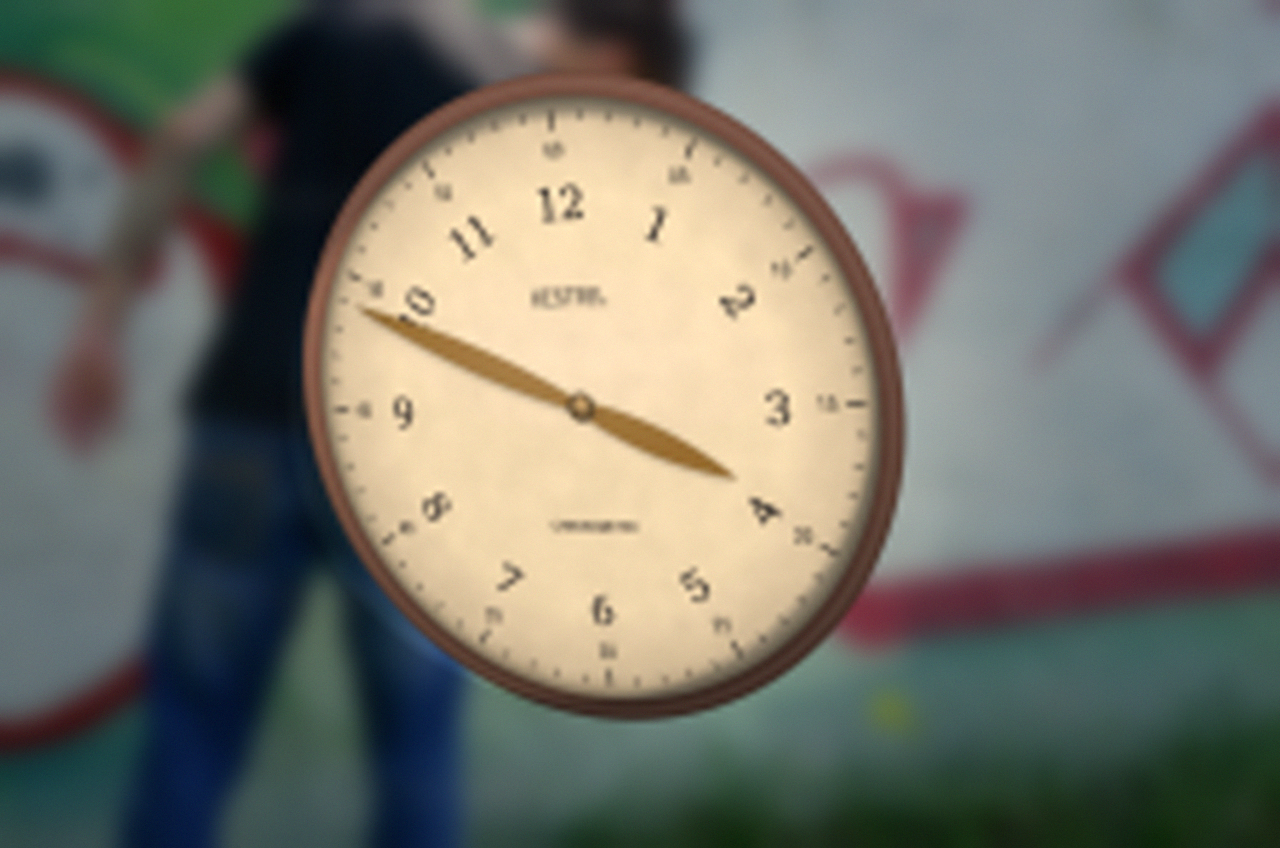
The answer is 3:49
